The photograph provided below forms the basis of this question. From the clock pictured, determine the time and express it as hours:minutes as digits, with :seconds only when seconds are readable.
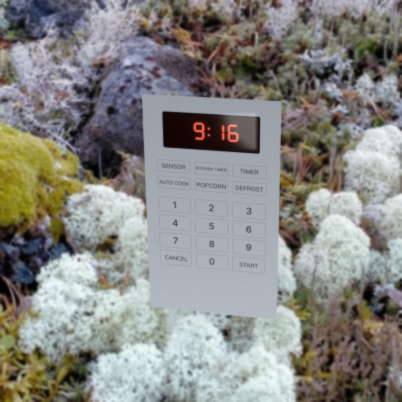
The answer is 9:16
